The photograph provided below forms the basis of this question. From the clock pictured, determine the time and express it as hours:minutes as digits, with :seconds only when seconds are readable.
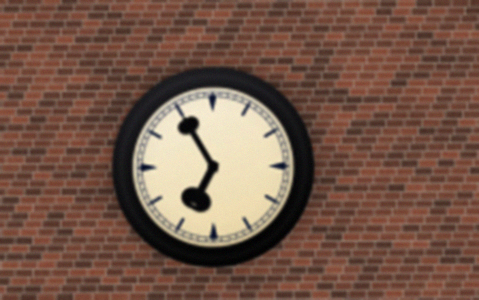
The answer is 6:55
